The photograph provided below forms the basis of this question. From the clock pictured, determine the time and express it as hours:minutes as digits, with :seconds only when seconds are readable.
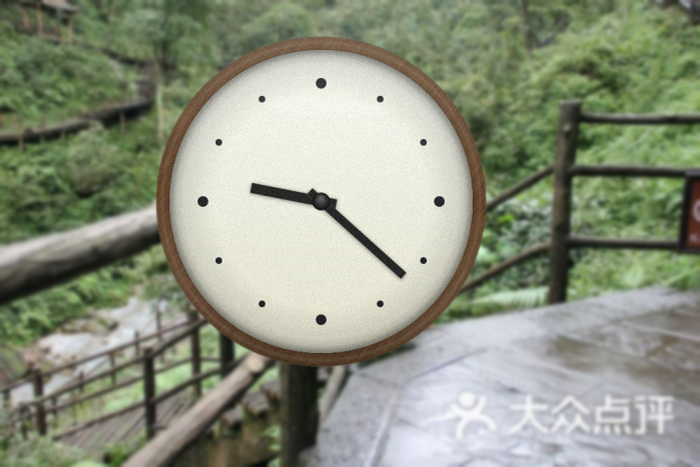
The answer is 9:22
